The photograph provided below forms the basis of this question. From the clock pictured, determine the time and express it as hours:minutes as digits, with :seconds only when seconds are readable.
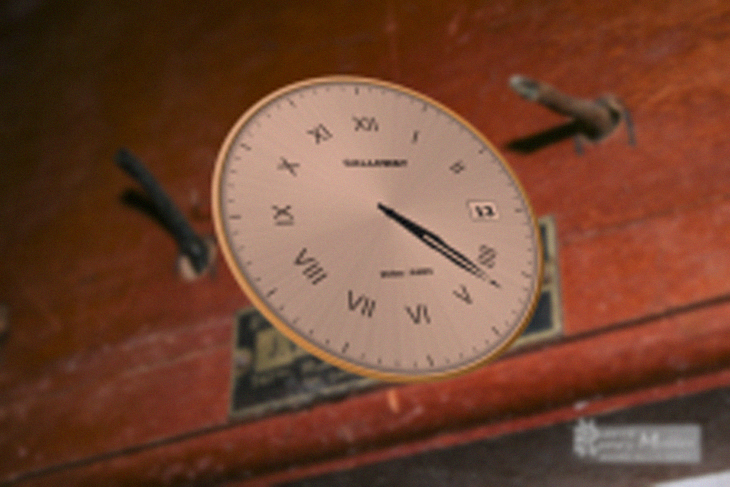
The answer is 4:22
